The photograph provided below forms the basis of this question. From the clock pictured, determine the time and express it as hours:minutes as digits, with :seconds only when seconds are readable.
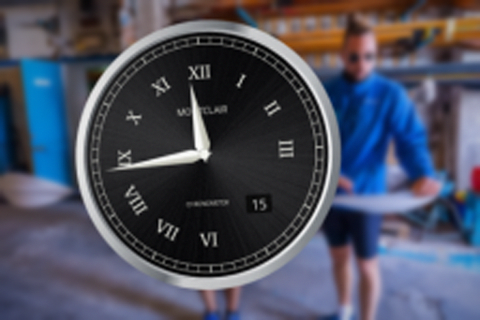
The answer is 11:44
